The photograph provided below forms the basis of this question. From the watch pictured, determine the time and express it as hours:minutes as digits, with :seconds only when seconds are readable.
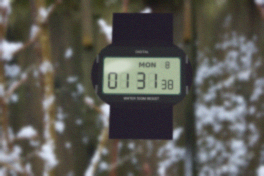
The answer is 1:31:38
